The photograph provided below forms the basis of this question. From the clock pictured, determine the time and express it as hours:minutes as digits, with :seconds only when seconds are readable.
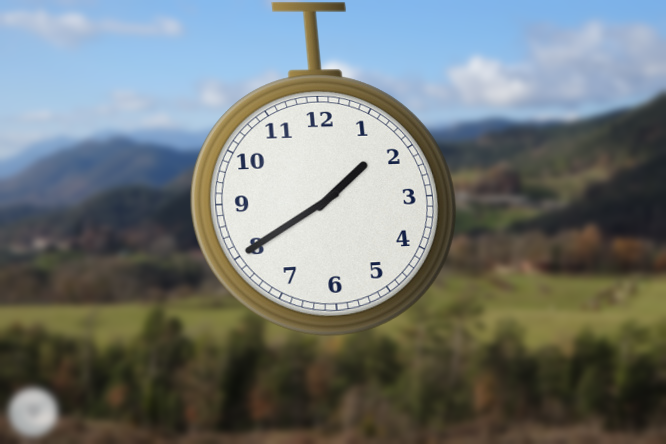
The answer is 1:40
